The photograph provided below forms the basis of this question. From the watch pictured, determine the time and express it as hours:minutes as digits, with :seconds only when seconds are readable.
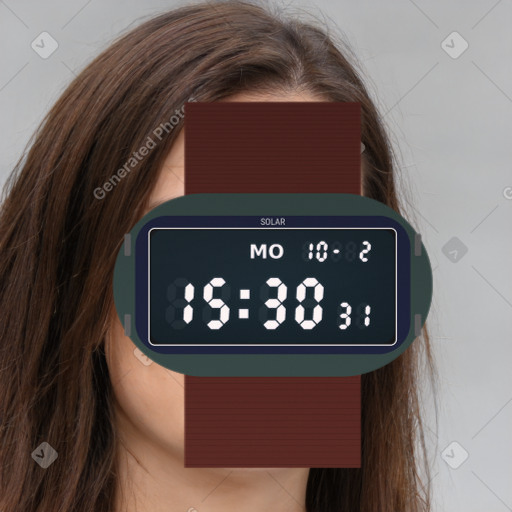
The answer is 15:30:31
